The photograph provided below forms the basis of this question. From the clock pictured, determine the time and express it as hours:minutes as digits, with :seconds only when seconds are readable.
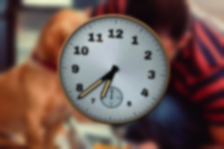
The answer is 6:38
